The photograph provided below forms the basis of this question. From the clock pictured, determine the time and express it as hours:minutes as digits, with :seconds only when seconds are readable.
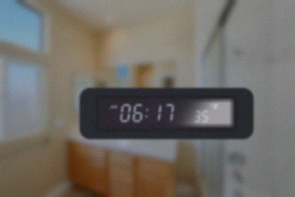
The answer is 6:17
